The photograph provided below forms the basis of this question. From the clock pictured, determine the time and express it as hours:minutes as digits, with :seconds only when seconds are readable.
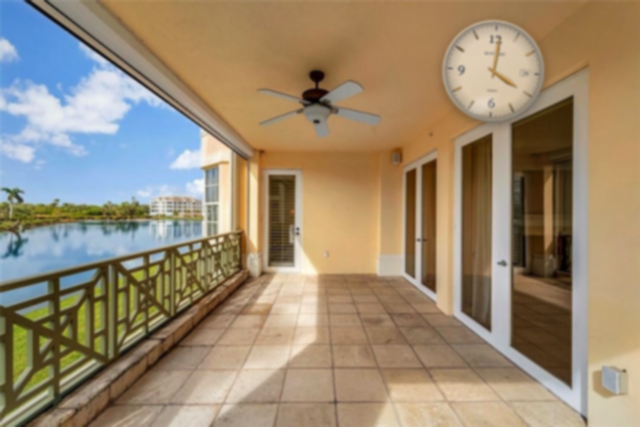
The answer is 4:01
